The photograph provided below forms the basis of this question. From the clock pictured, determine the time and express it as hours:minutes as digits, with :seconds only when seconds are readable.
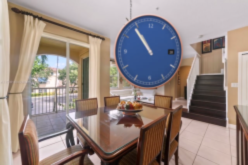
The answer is 10:54
